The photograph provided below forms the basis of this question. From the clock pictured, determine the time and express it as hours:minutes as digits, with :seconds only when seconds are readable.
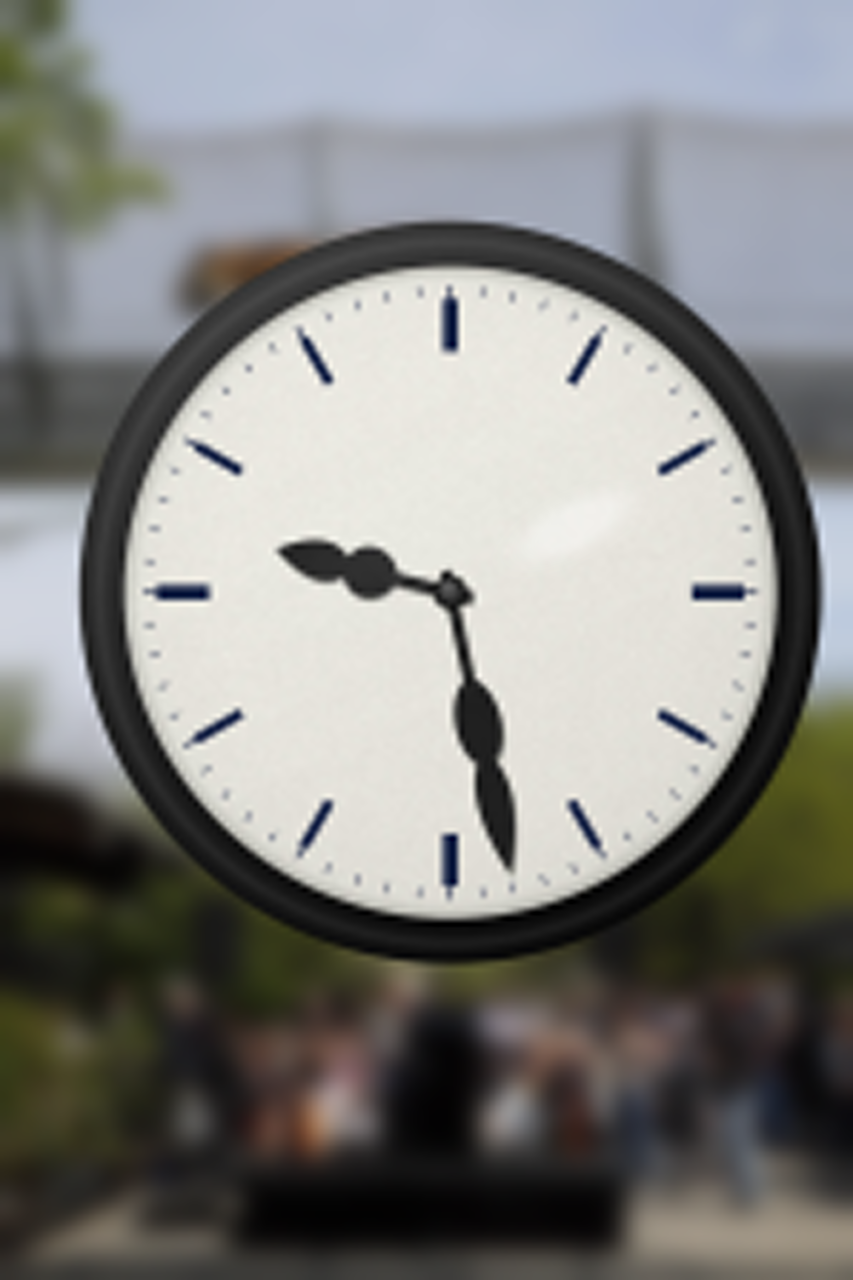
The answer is 9:28
